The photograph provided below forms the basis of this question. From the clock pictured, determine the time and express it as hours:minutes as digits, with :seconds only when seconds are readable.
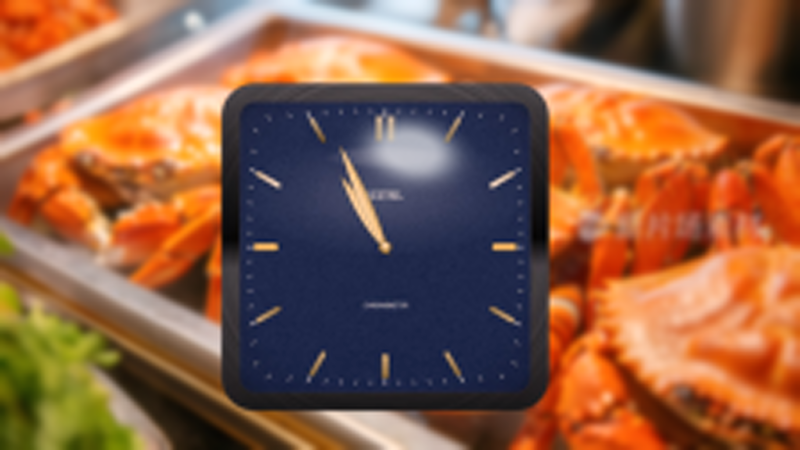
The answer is 10:56
